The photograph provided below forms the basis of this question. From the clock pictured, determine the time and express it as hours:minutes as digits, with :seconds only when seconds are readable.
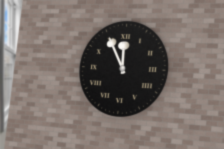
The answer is 11:55
